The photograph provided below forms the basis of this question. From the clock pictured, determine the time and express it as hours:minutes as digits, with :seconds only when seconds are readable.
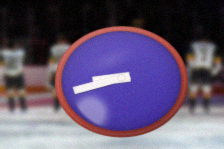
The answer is 8:42
